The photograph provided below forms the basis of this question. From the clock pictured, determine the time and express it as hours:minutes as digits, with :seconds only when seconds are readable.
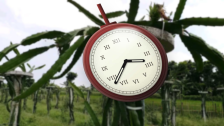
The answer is 3:38
